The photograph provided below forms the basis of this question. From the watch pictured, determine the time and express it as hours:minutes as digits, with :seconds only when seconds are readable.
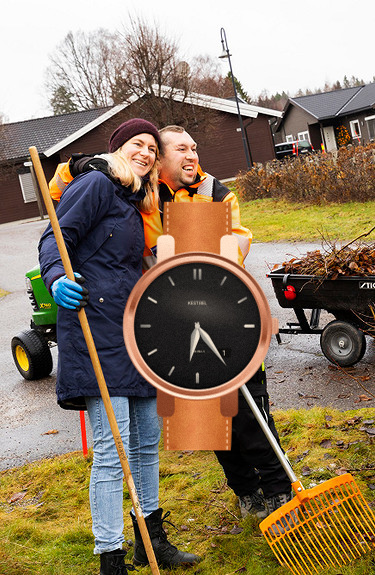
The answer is 6:24
